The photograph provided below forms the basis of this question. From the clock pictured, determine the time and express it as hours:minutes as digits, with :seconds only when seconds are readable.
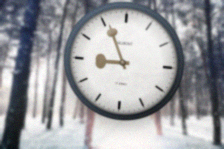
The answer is 8:56
